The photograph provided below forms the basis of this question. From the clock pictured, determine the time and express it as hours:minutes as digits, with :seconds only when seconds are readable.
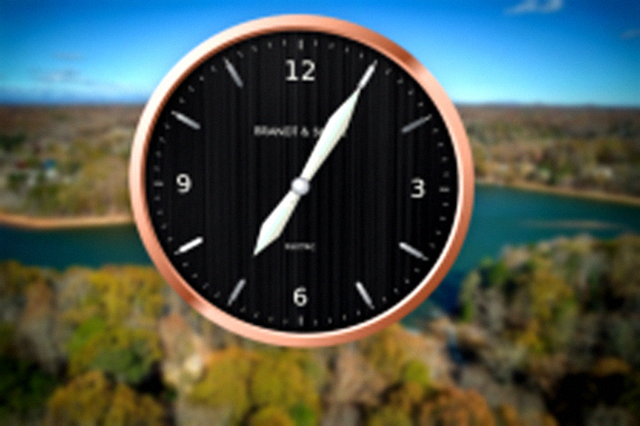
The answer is 7:05
